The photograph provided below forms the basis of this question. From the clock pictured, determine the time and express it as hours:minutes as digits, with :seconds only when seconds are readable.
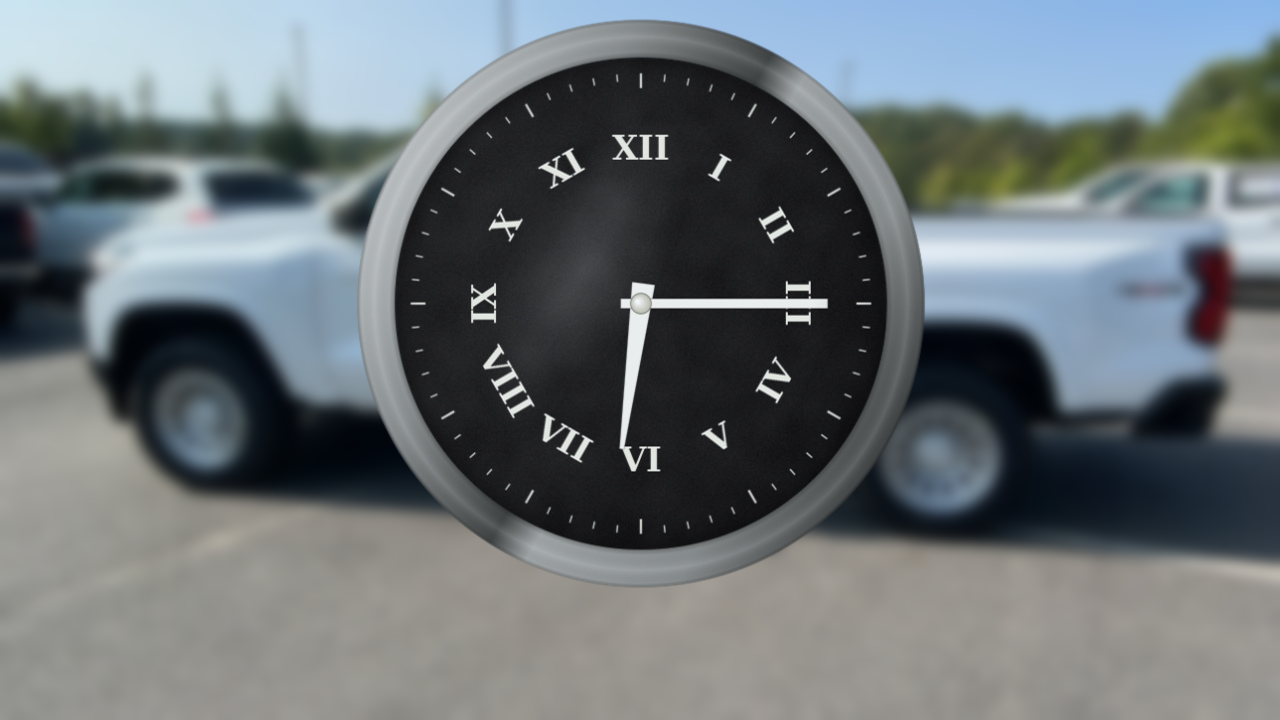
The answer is 6:15
